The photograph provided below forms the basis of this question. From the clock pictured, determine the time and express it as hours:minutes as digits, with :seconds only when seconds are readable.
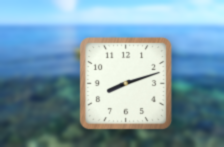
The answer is 8:12
